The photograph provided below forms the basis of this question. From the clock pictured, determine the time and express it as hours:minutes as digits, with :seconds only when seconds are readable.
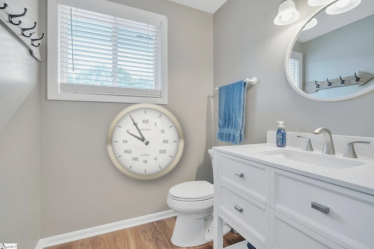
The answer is 9:55
